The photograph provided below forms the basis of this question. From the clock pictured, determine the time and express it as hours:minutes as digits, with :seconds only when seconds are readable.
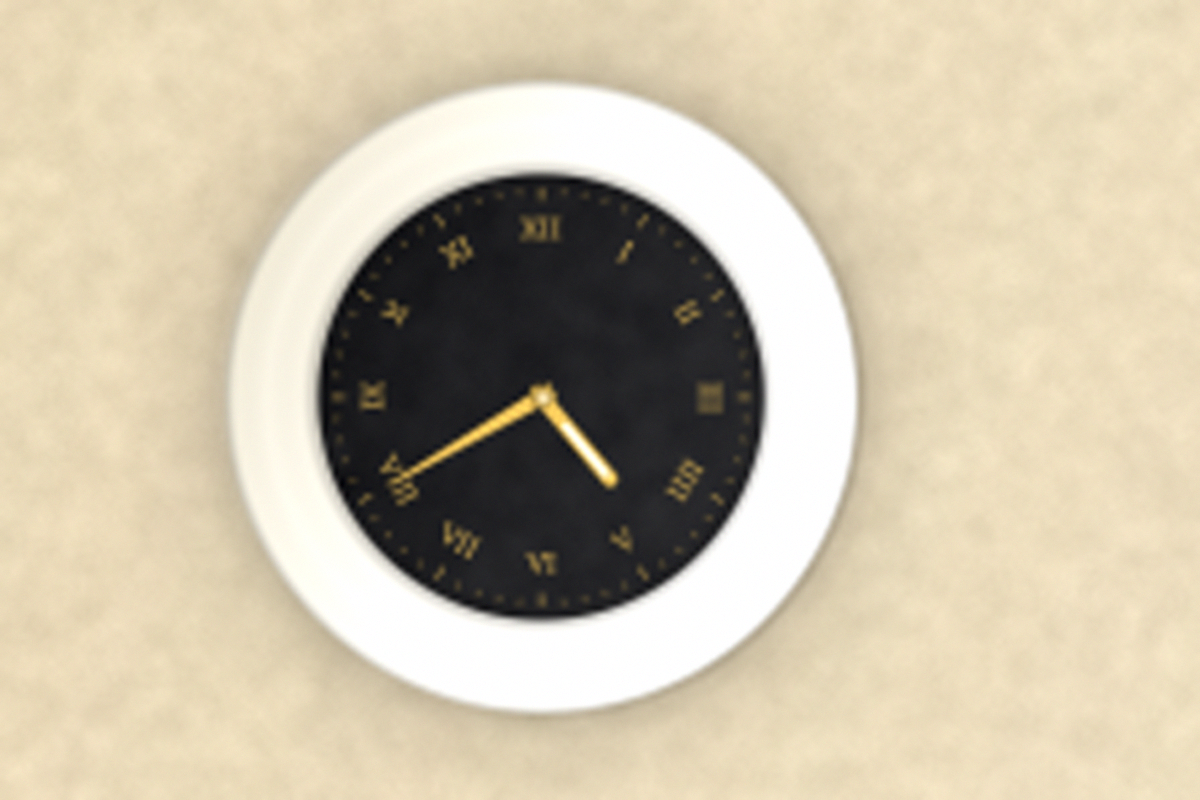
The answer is 4:40
